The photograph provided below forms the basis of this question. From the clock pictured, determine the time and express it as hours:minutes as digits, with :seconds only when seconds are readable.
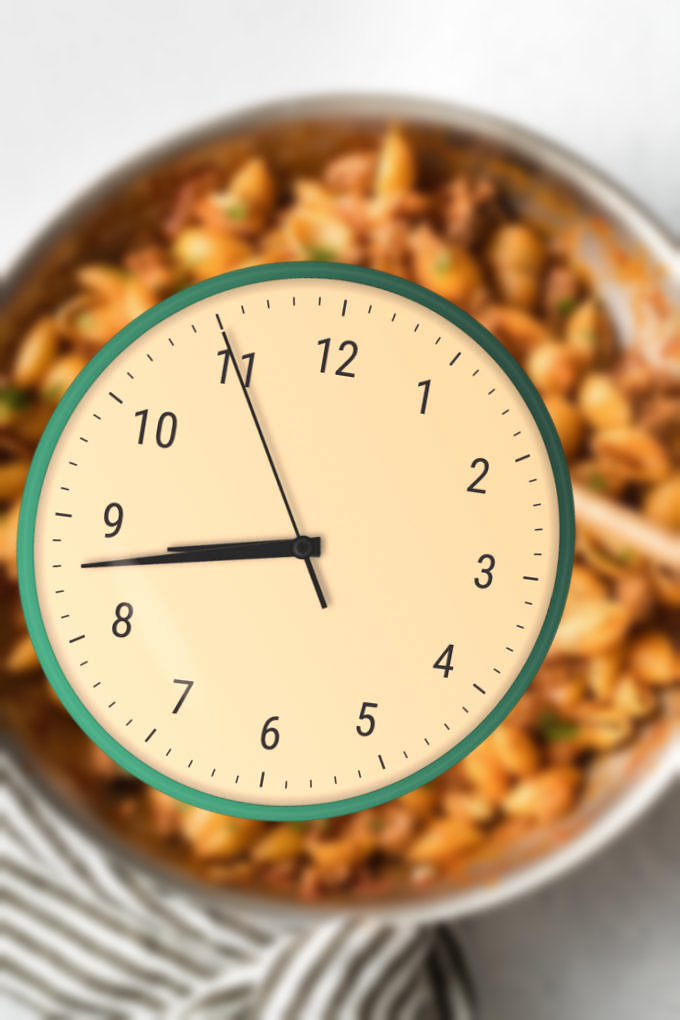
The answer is 8:42:55
